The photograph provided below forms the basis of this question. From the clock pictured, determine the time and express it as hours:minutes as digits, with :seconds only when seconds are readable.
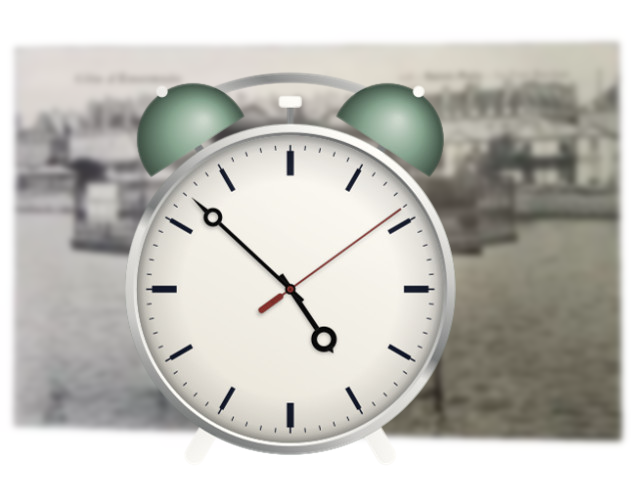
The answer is 4:52:09
